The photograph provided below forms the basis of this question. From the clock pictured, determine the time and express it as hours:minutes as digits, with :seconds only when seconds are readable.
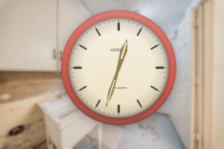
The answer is 12:33
